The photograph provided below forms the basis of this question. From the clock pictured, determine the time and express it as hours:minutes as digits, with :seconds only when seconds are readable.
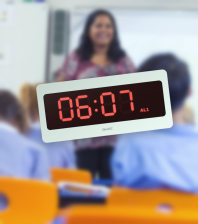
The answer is 6:07
